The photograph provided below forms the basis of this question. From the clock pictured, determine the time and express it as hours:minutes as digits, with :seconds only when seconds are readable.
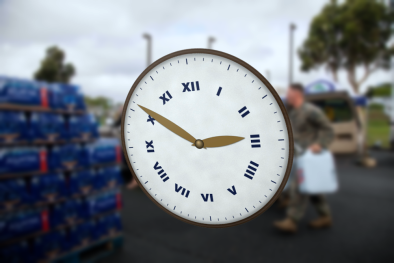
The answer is 2:51
